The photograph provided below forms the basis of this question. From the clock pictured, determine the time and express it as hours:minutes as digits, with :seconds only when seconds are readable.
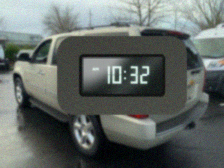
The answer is 10:32
